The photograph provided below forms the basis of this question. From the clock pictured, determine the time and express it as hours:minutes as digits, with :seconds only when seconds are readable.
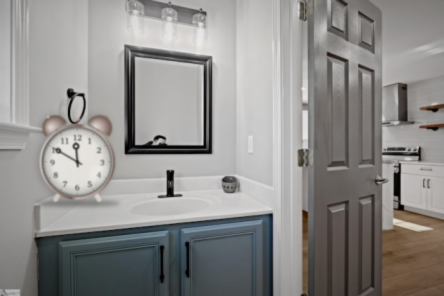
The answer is 11:50
